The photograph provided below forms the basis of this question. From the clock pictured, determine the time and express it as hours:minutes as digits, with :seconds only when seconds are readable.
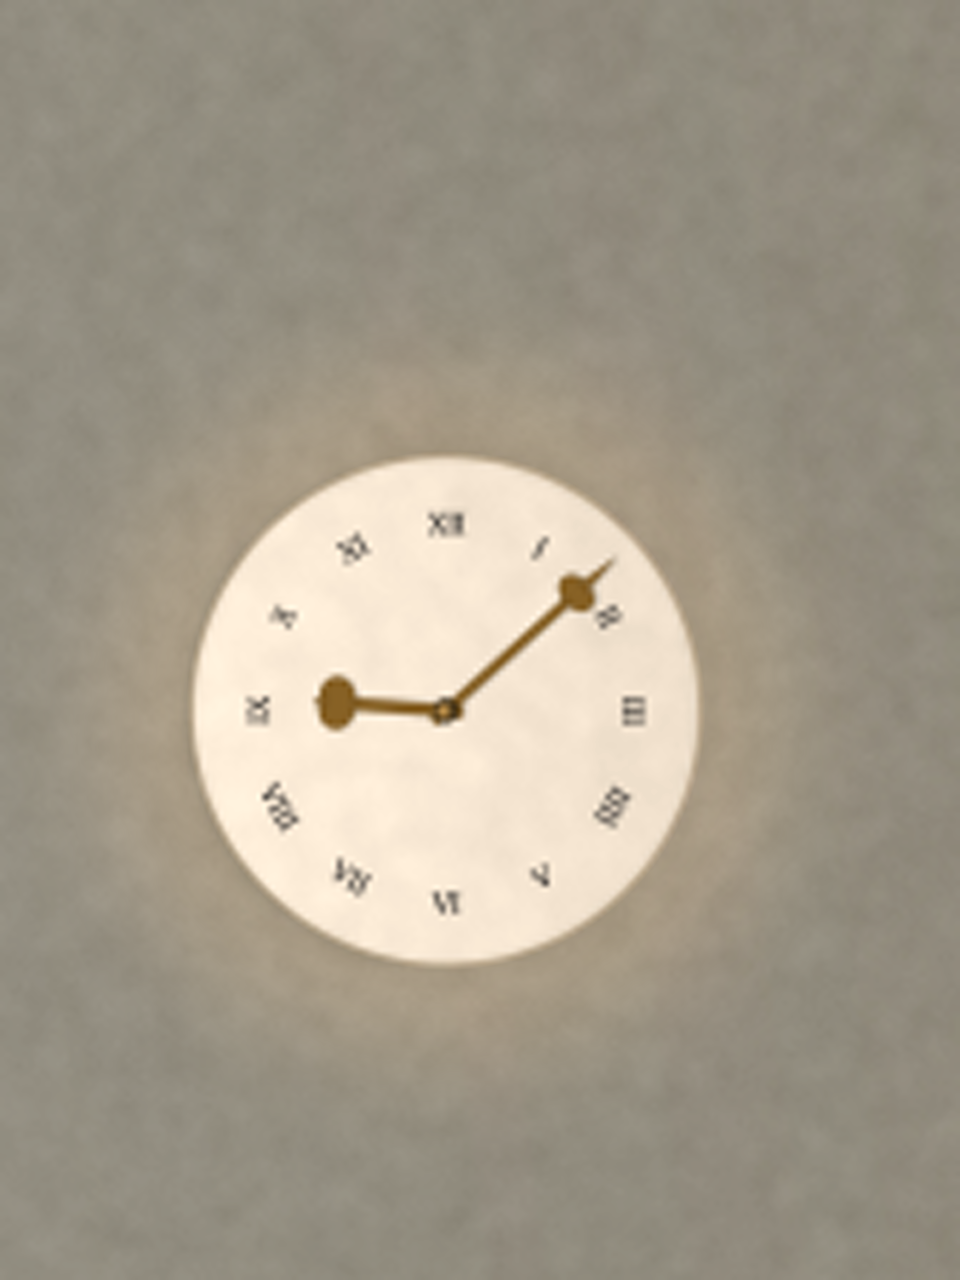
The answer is 9:08
